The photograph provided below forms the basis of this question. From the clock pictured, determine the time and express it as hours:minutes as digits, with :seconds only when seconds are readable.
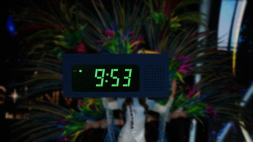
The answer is 9:53
